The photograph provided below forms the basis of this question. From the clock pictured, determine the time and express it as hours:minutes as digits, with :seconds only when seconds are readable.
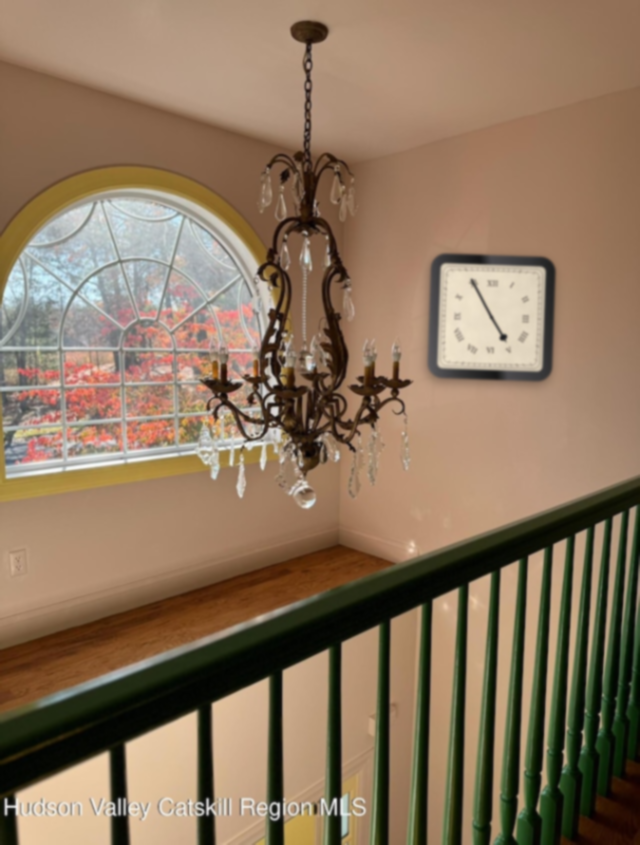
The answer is 4:55
